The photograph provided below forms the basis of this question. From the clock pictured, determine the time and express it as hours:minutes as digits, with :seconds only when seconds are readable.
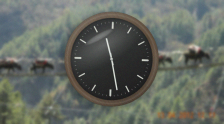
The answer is 11:28
